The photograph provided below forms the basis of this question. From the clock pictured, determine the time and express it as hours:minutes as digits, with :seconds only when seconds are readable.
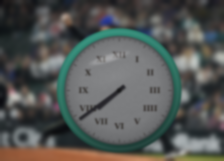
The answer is 7:39
